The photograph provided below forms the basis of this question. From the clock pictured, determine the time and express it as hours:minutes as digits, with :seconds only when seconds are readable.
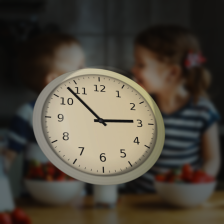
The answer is 2:53
